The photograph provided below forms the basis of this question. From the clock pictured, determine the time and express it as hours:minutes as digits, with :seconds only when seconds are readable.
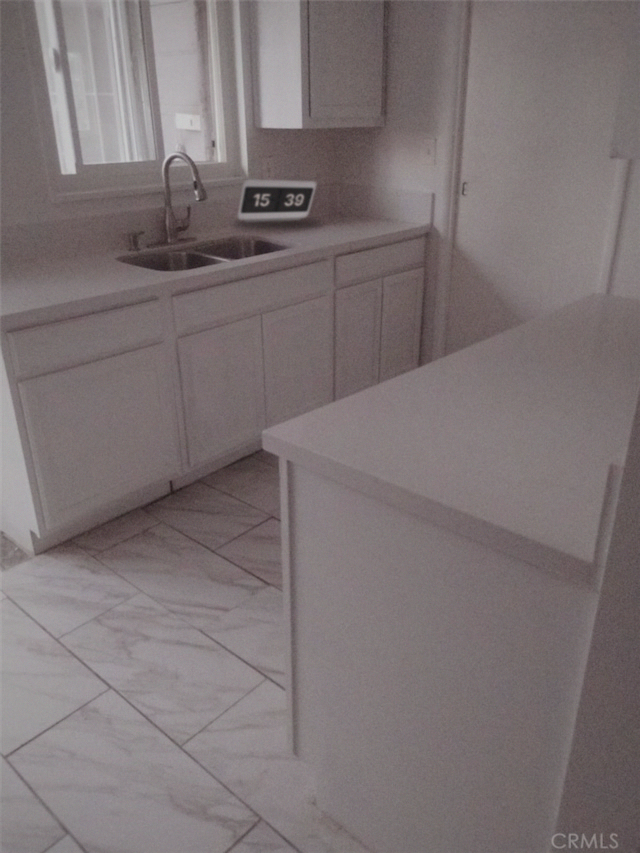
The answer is 15:39
